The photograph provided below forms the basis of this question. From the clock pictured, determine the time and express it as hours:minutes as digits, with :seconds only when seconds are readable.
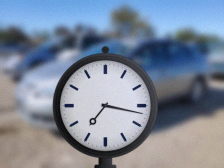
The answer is 7:17
